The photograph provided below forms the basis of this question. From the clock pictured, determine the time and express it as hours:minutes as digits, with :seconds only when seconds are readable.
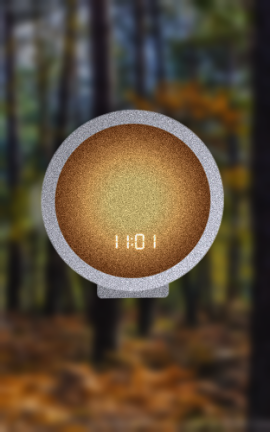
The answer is 11:01
